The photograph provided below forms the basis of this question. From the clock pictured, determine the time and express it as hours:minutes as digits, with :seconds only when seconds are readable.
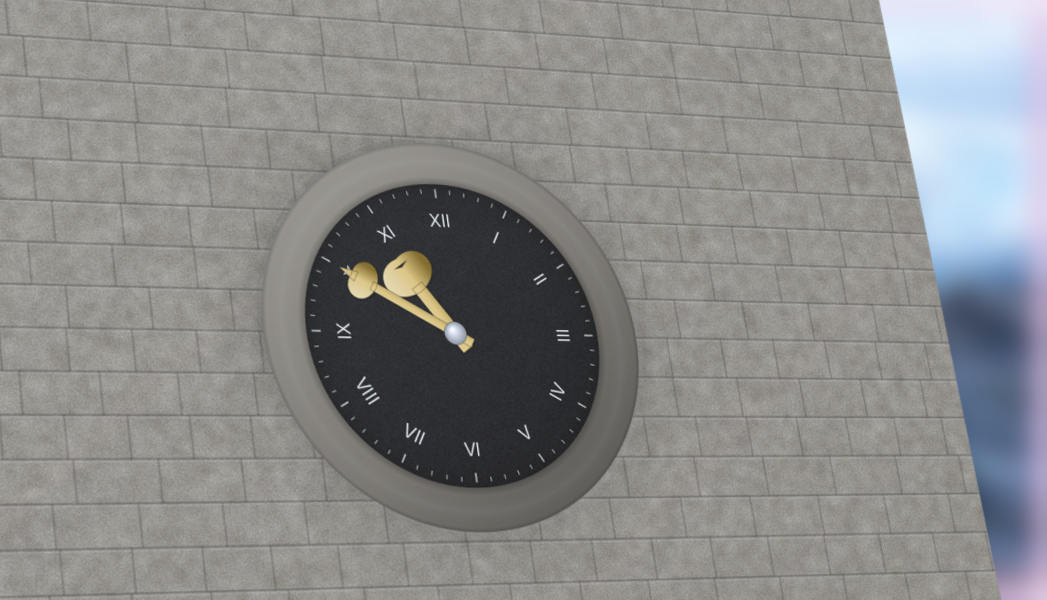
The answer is 10:50
